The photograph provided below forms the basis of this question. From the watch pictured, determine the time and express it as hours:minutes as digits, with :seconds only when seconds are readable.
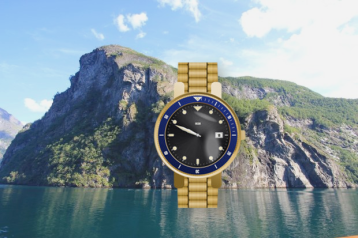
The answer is 9:49
